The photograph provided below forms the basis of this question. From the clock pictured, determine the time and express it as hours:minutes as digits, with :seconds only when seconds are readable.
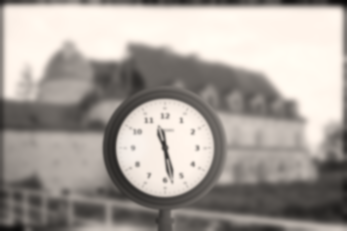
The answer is 11:28
